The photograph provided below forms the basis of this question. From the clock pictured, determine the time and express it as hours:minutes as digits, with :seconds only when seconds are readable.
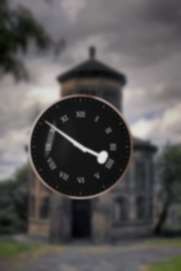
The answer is 3:51
